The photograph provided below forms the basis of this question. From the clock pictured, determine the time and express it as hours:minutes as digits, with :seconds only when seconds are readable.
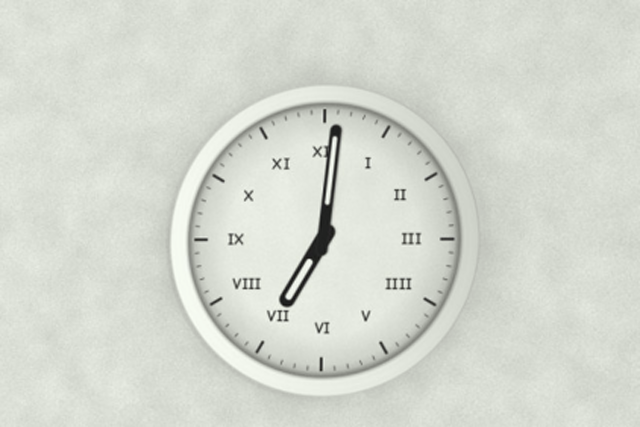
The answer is 7:01
